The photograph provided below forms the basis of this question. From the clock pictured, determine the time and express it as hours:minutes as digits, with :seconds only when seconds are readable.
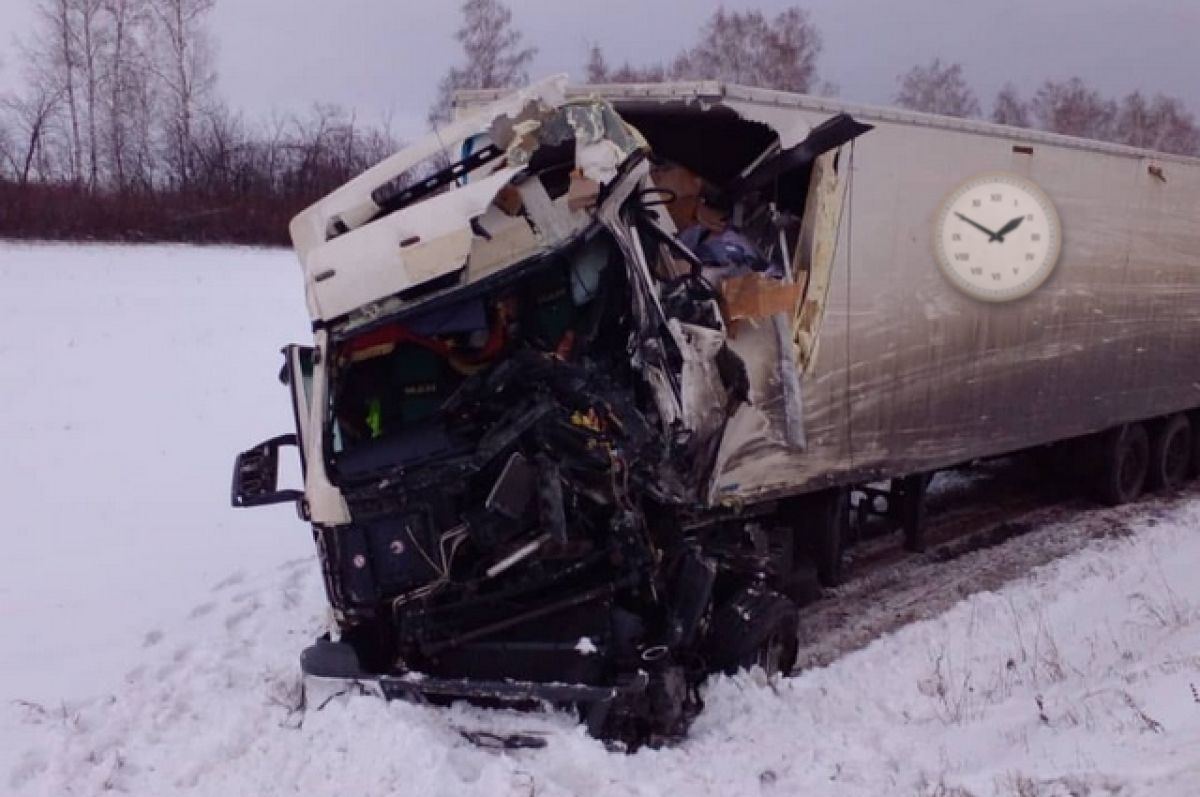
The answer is 1:50
